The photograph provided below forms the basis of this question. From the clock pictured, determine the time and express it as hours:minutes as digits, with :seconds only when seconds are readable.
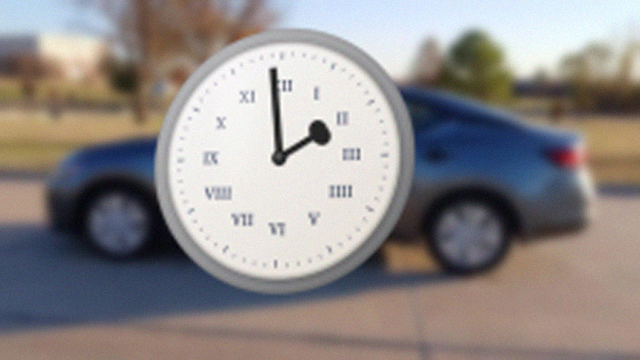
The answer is 1:59
